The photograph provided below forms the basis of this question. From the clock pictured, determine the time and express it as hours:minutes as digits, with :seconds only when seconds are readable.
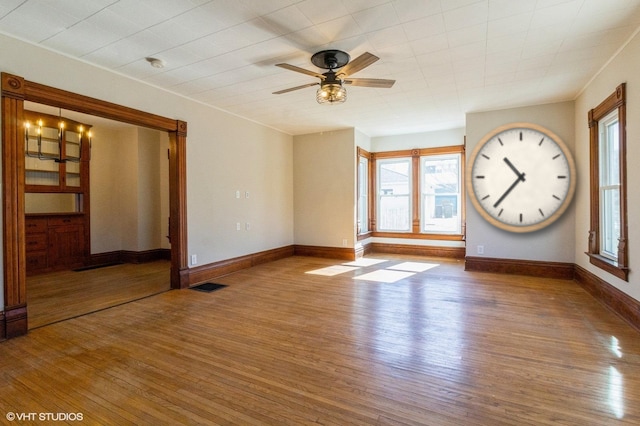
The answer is 10:37
